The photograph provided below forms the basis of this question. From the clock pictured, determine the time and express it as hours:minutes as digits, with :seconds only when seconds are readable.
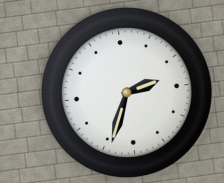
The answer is 2:34
